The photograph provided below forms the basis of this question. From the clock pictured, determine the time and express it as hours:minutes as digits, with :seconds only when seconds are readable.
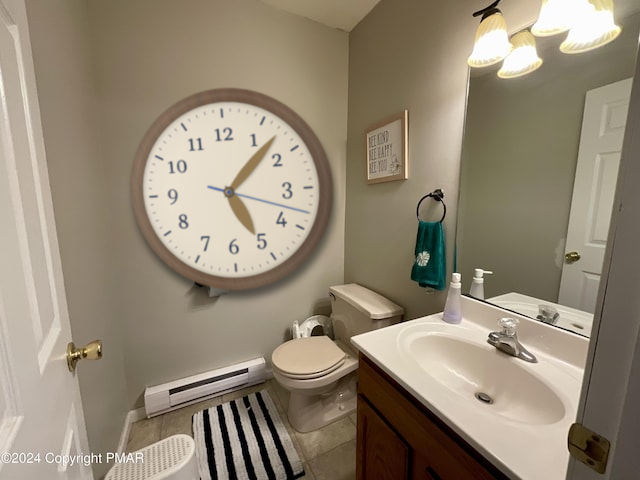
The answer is 5:07:18
